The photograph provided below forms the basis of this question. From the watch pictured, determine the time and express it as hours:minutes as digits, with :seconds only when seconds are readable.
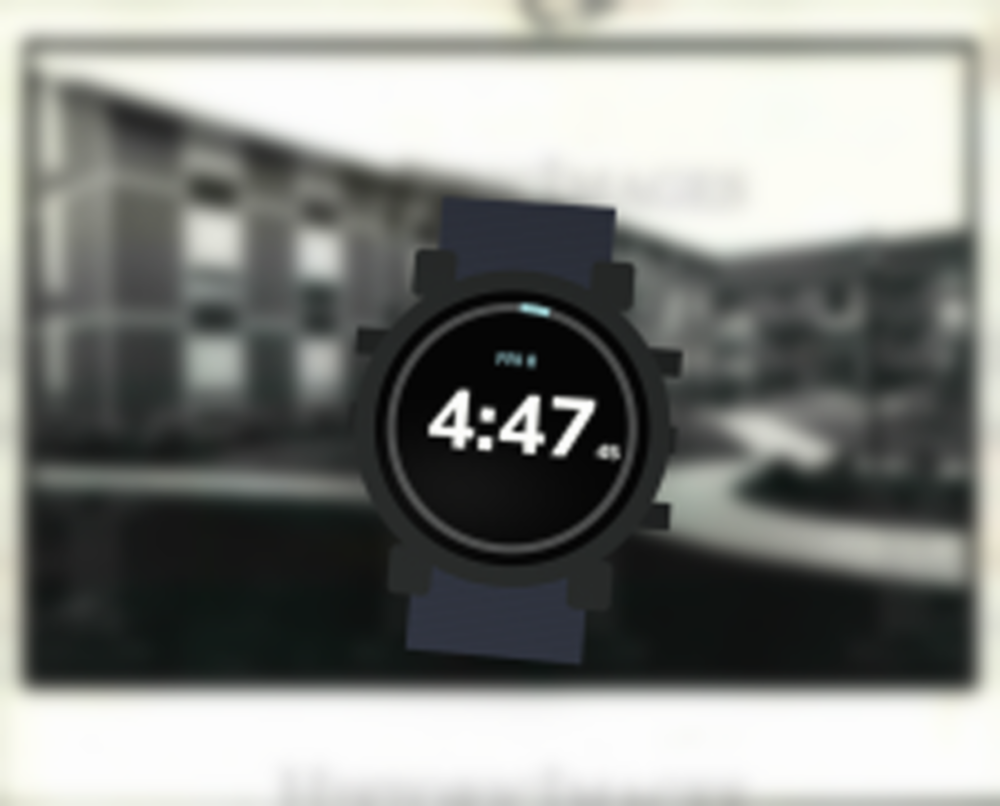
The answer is 4:47
